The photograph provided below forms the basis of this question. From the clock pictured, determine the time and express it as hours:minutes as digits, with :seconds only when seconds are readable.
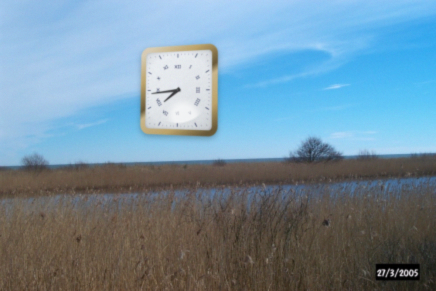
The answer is 7:44
